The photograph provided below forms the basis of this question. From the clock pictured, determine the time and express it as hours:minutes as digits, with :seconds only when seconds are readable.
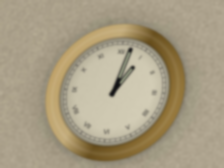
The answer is 1:02
